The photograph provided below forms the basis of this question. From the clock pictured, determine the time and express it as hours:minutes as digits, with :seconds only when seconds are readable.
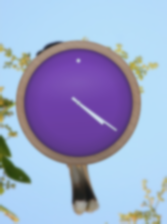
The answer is 4:21
